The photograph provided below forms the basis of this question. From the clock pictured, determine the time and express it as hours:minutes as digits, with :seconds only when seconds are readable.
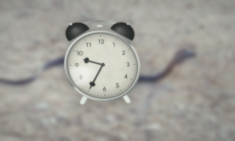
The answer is 9:35
